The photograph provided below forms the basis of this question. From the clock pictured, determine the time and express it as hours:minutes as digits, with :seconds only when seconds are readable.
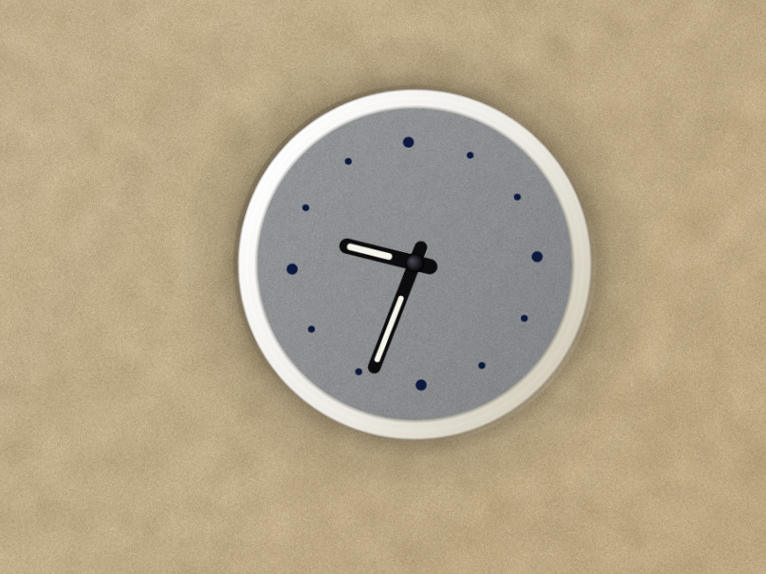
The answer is 9:34
